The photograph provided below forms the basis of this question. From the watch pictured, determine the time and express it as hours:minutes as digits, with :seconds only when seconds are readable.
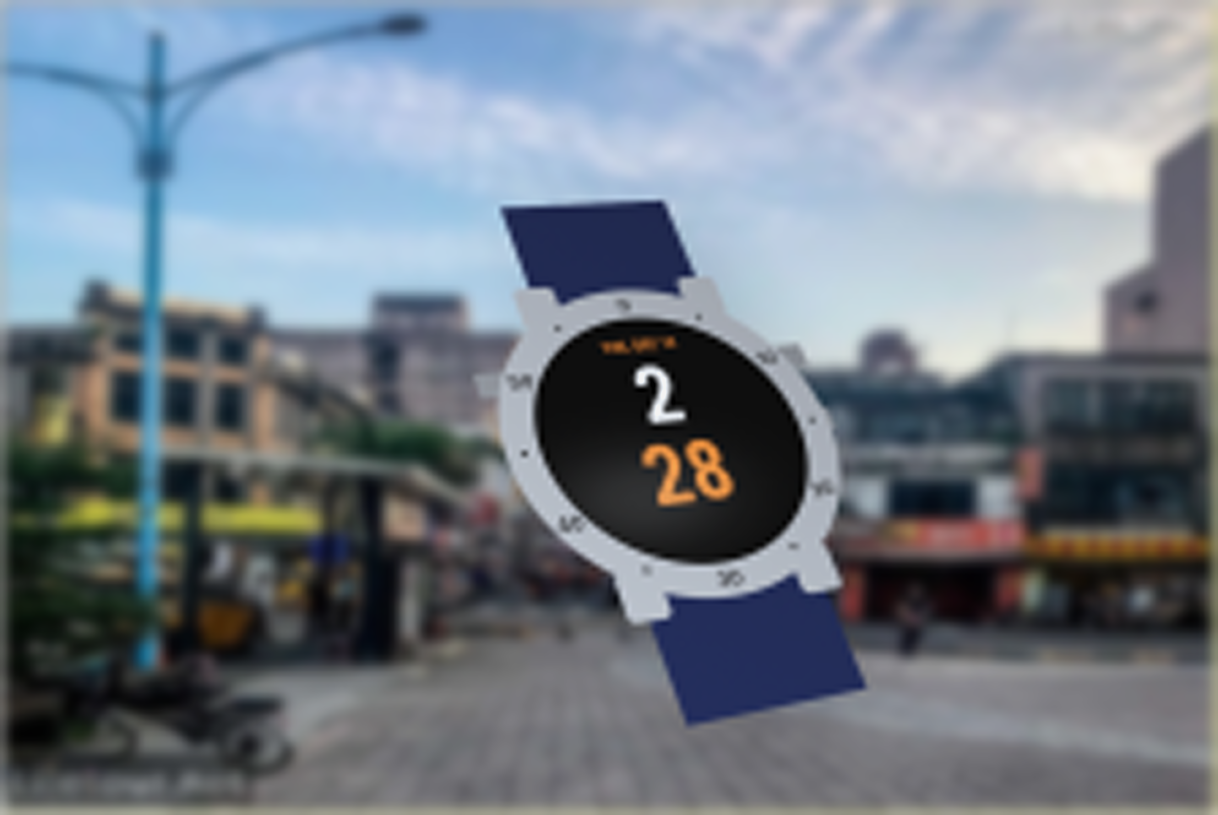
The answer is 2:28
